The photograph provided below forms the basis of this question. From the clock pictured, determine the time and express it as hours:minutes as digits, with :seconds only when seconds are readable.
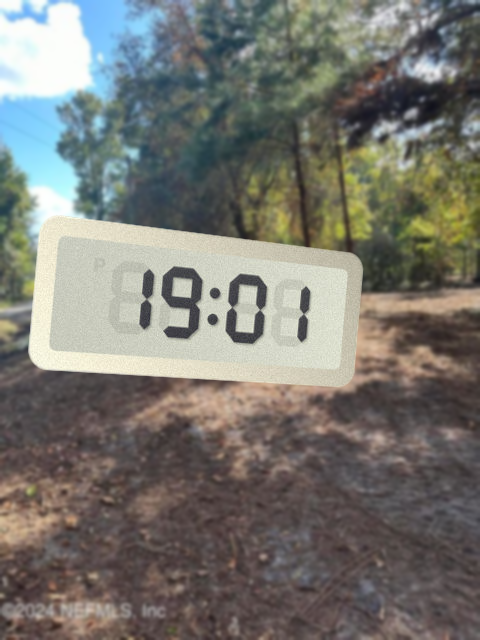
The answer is 19:01
